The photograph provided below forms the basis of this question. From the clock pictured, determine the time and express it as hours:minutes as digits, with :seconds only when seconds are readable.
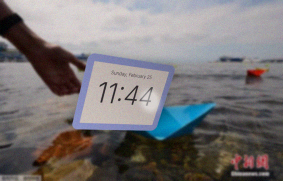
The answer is 11:44
